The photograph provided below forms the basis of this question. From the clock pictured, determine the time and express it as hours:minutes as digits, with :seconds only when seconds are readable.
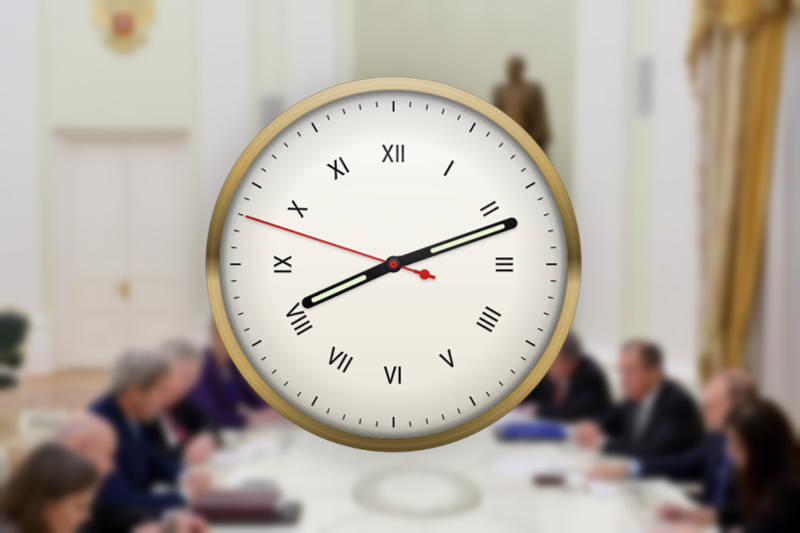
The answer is 8:11:48
